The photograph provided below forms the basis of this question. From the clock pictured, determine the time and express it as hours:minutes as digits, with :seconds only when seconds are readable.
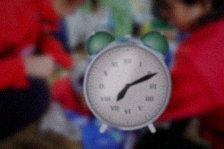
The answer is 7:11
